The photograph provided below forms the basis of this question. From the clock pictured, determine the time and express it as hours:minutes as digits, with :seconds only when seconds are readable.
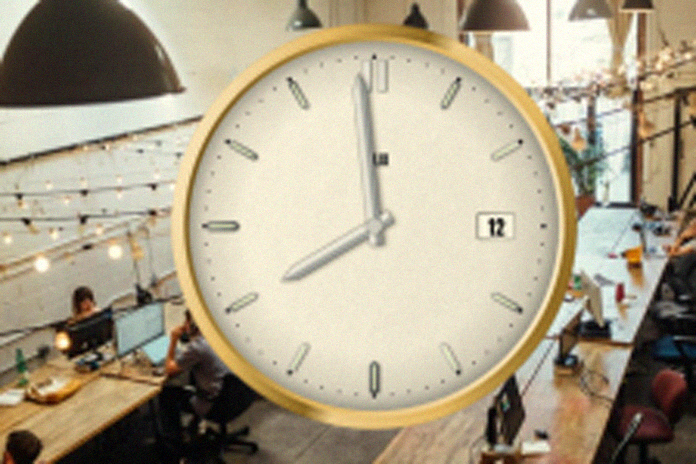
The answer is 7:59
